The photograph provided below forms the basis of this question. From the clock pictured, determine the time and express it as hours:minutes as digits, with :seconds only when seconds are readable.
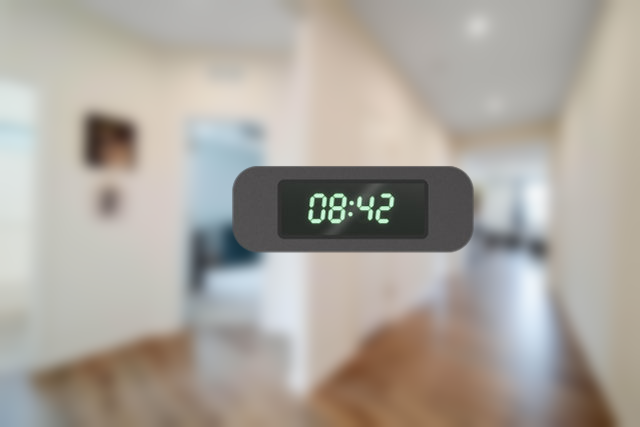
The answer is 8:42
